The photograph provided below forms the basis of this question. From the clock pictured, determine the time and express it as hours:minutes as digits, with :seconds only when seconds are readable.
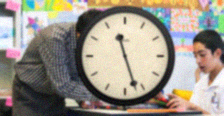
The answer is 11:27
